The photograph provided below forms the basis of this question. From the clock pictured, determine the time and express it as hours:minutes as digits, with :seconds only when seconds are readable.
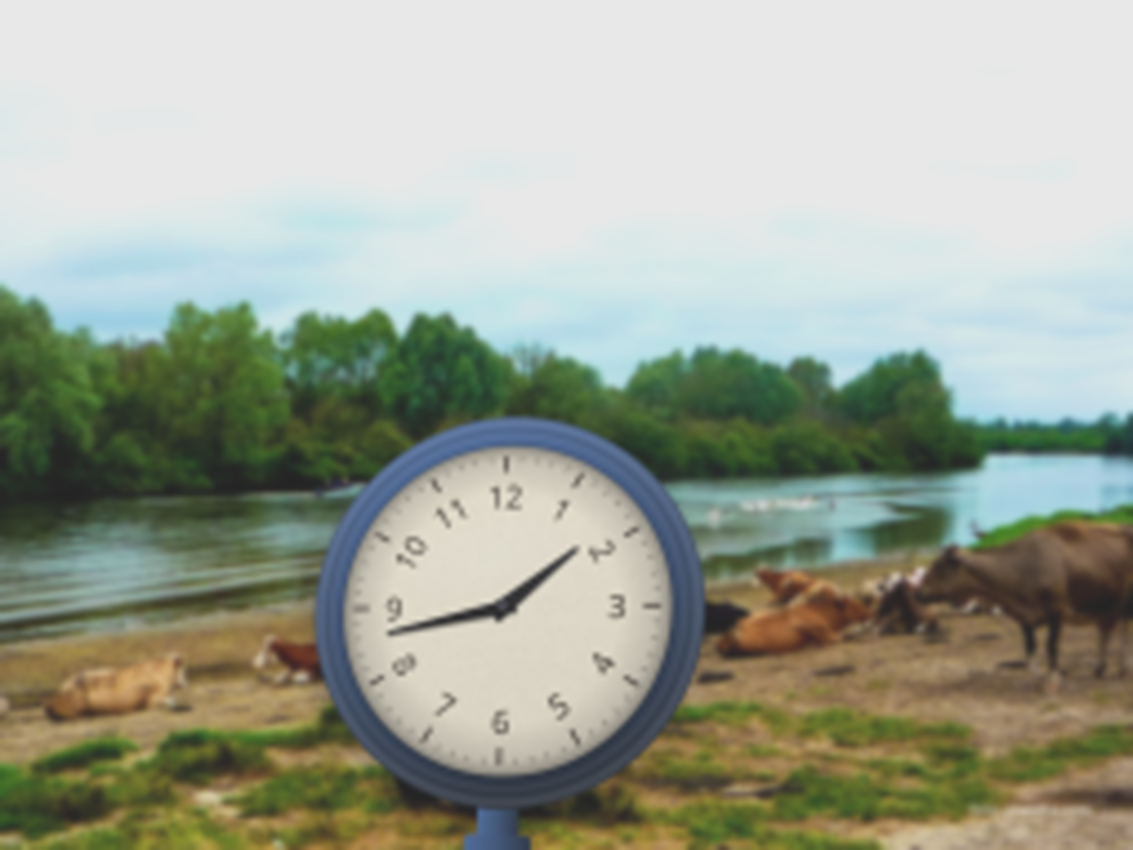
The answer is 1:43
